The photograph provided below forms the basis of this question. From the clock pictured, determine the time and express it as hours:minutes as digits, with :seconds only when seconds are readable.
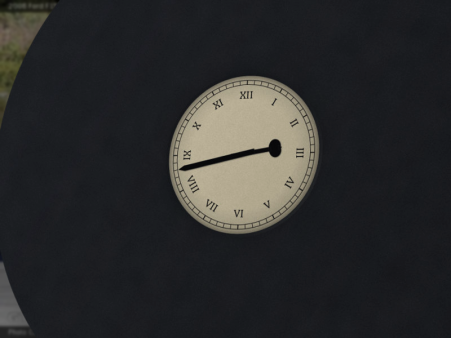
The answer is 2:43
